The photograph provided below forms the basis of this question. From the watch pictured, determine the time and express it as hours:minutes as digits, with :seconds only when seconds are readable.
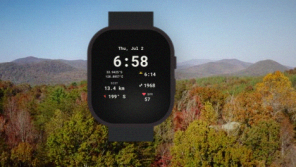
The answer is 6:58
